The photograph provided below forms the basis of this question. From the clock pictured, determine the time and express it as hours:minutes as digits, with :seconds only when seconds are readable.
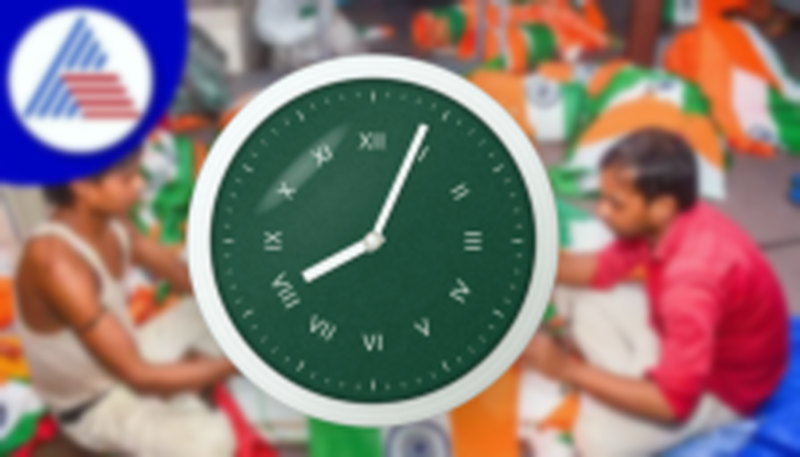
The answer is 8:04
